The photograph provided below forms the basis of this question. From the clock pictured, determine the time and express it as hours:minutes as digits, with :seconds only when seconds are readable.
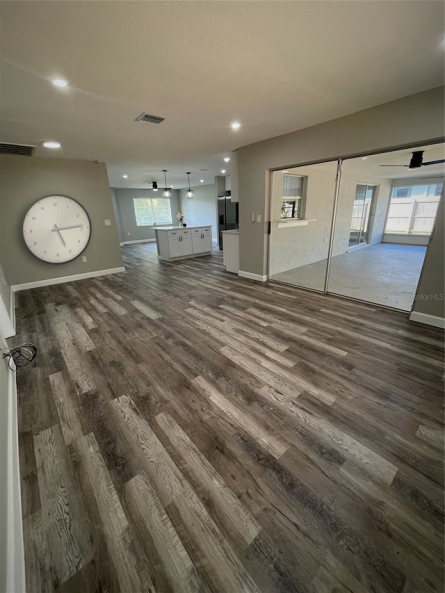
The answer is 5:14
